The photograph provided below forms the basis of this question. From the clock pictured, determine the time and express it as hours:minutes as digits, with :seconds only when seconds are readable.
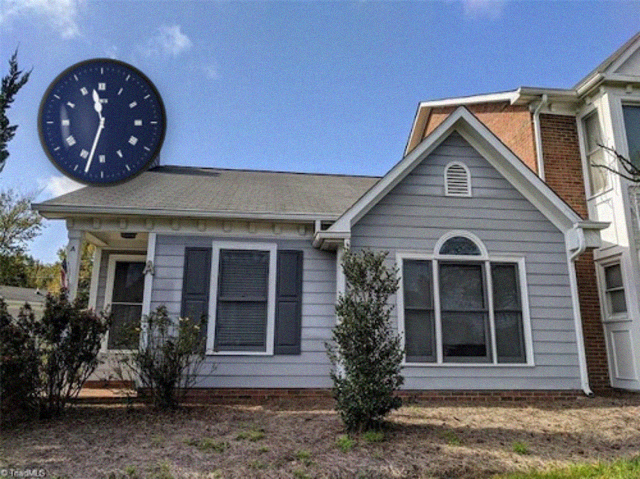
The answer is 11:33
